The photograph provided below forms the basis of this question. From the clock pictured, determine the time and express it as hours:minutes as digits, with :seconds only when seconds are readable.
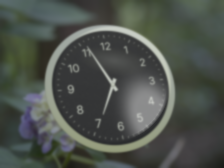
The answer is 6:56
